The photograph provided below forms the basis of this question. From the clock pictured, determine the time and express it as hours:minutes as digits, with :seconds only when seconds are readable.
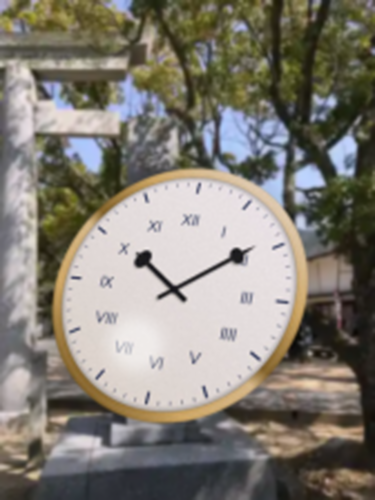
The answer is 10:09
